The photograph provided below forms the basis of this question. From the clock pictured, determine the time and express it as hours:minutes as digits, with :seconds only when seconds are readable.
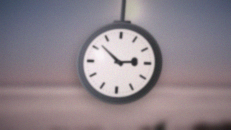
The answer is 2:52
